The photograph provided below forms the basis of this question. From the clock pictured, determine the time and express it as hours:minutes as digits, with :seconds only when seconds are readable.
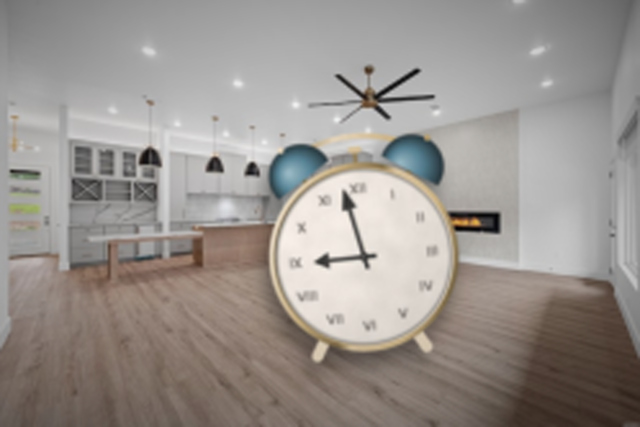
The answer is 8:58
